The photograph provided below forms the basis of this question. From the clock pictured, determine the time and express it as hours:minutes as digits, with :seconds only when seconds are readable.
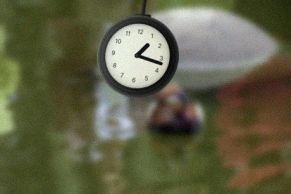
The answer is 1:17
